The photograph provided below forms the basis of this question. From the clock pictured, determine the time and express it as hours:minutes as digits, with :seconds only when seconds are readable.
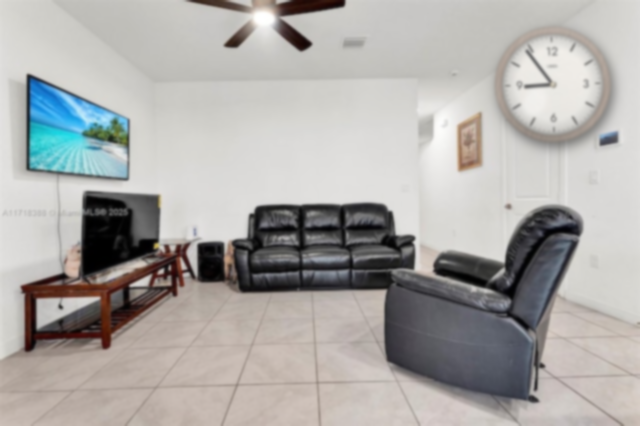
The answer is 8:54
